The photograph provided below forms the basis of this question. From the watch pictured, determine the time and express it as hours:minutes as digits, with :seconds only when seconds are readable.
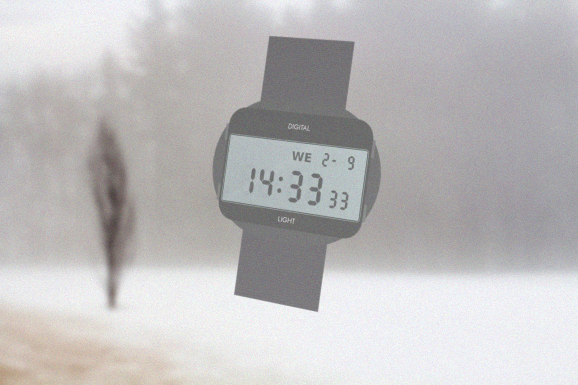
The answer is 14:33:33
